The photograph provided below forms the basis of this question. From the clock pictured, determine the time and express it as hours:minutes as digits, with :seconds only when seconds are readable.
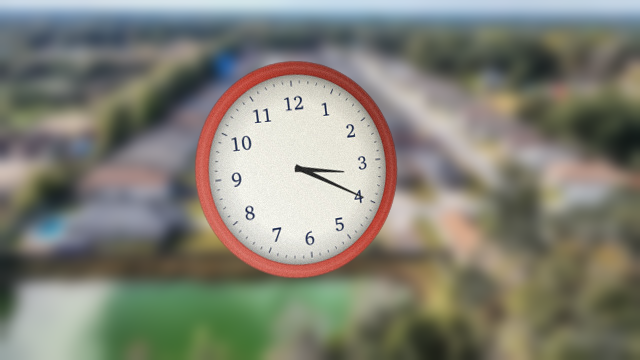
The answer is 3:20
